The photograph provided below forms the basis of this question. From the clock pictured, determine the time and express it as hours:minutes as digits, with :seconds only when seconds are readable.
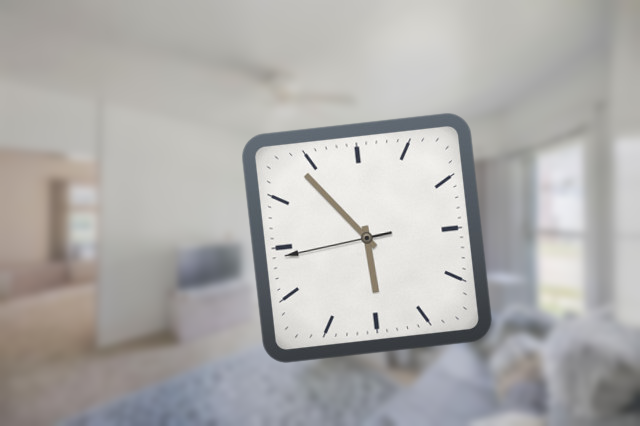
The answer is 5:53:44
